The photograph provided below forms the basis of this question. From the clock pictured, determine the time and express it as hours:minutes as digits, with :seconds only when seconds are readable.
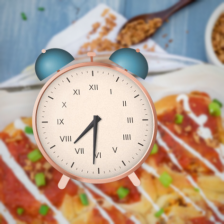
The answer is 7:31
